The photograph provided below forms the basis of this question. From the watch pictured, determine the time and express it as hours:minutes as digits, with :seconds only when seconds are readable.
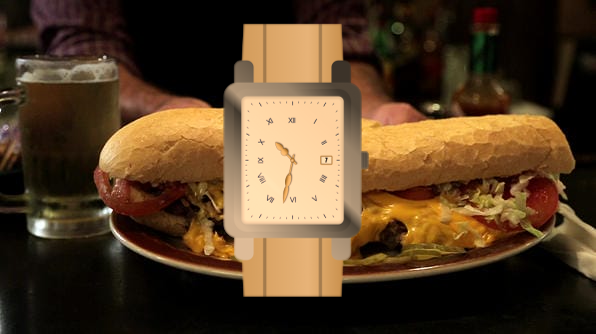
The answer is 10:32
